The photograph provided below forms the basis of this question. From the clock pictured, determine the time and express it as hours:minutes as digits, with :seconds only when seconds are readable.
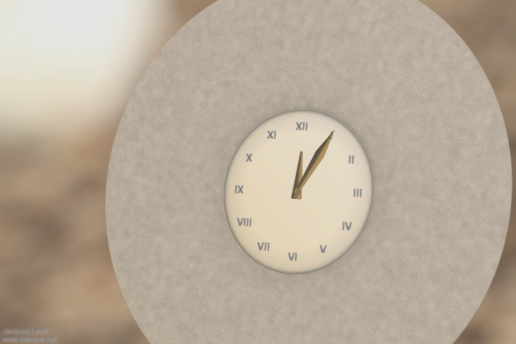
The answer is 12:05
